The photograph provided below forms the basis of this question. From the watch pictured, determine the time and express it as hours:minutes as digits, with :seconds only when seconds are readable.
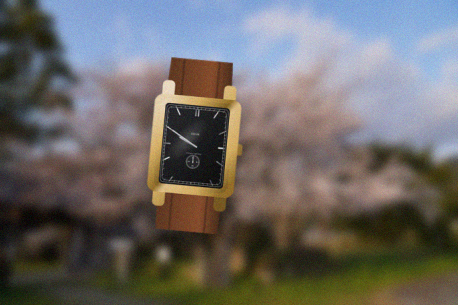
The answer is 9:50
